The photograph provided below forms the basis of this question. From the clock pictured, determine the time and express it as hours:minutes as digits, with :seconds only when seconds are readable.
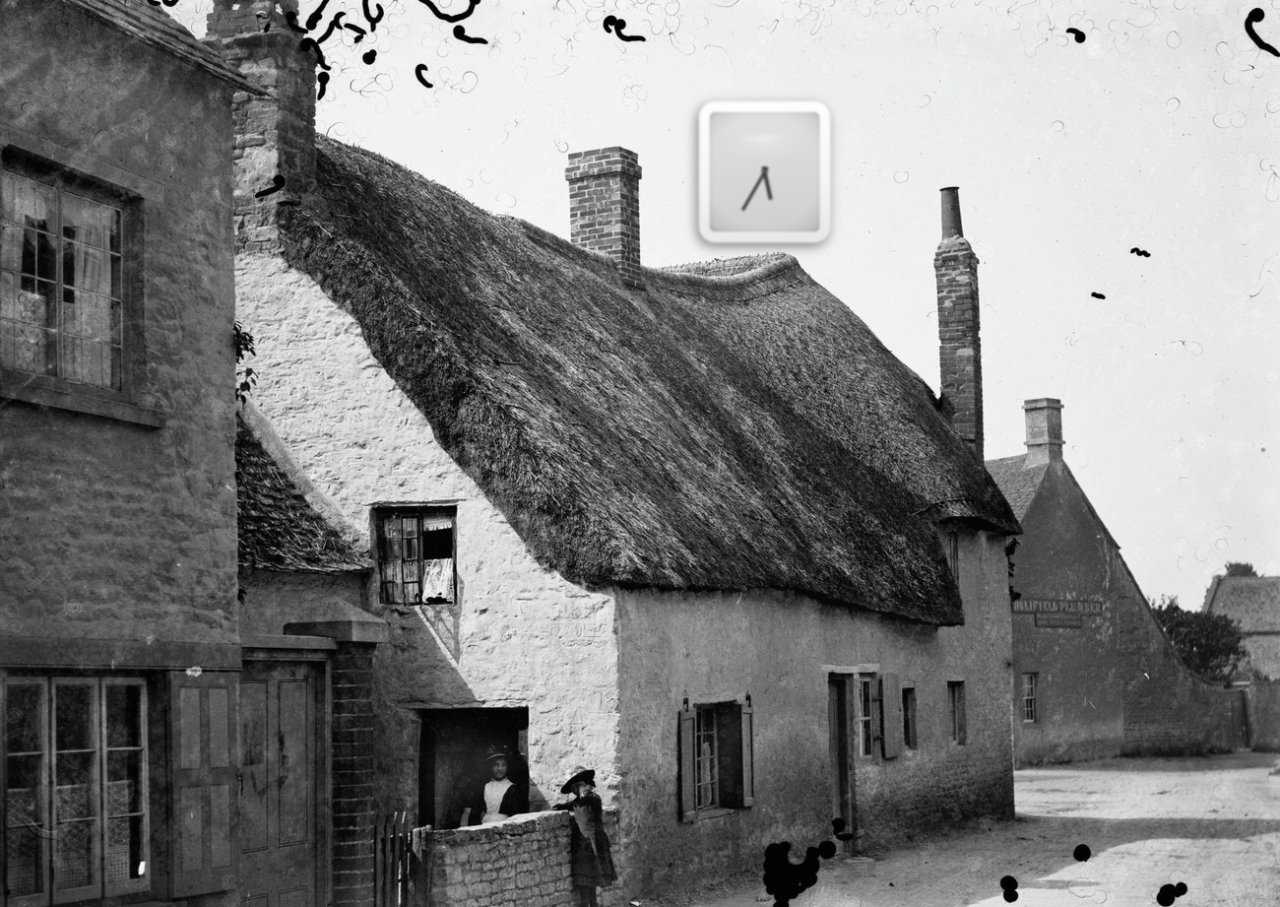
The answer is 5:35
